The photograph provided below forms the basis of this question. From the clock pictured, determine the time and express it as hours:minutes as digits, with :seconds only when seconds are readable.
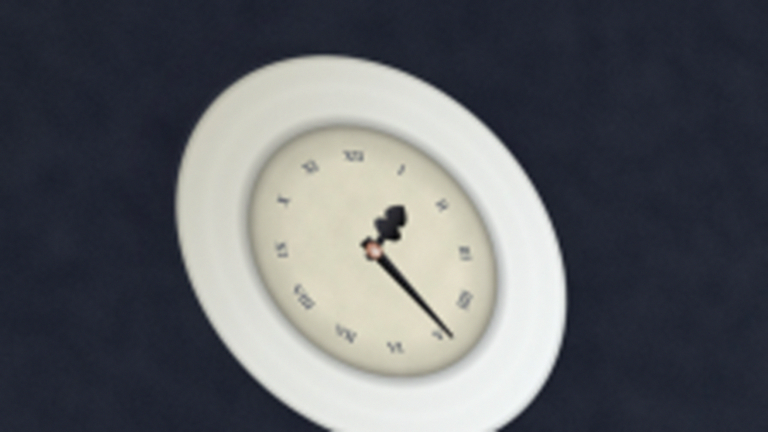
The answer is 1:24
